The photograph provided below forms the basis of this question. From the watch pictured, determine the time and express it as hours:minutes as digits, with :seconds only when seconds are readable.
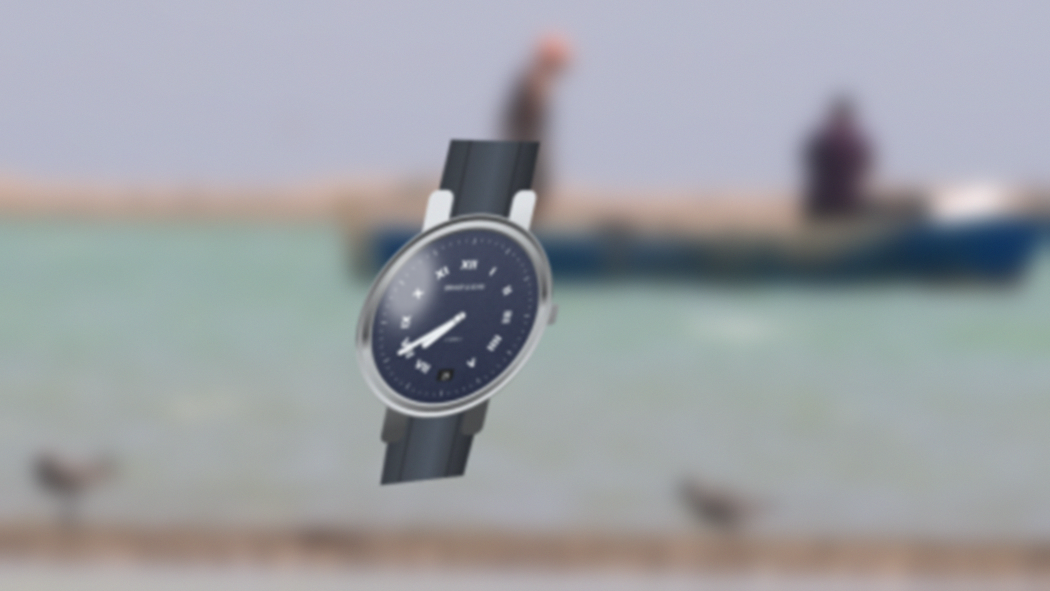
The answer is 7:40
